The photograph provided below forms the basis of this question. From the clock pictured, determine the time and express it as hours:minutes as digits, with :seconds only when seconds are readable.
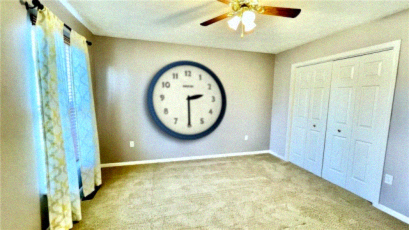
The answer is 2:30
